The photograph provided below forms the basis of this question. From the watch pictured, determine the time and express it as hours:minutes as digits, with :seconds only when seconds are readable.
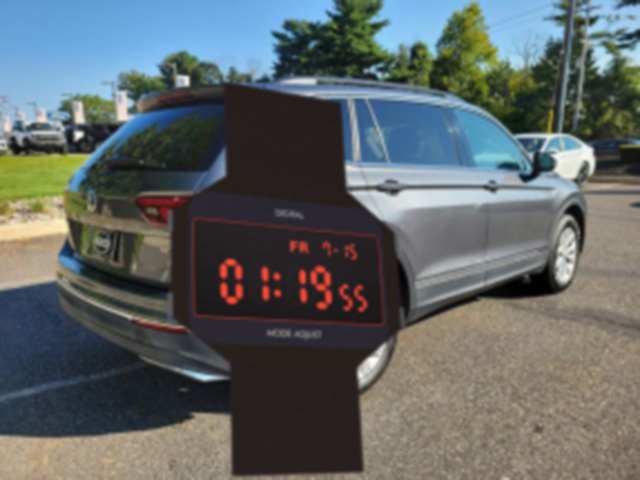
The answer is 1:19:55
